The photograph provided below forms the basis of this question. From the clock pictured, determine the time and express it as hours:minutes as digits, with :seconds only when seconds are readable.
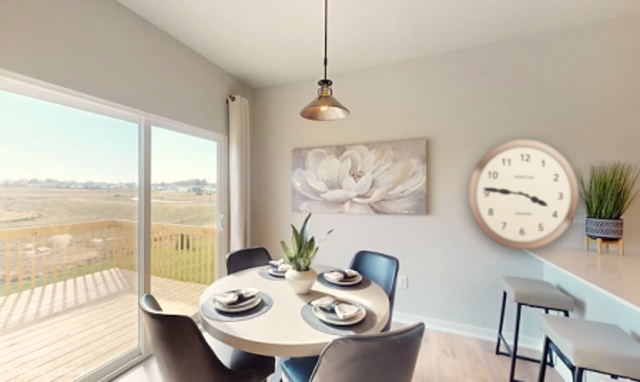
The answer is 3:46
